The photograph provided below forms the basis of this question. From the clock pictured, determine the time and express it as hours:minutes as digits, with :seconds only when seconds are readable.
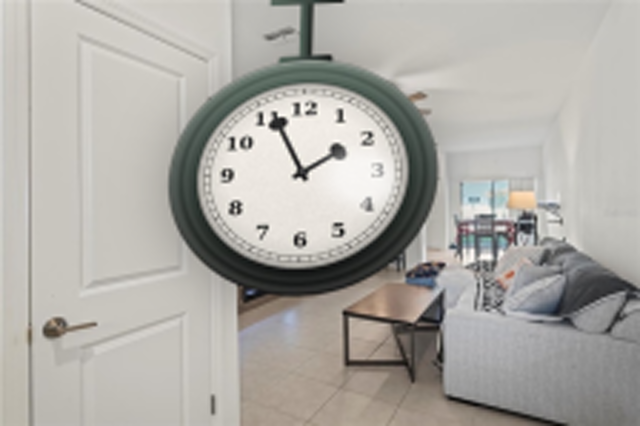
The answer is 1:56
